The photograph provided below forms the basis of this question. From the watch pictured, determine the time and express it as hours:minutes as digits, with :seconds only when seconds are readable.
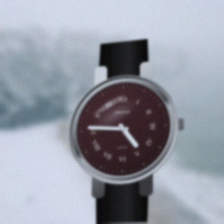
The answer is 4:46
